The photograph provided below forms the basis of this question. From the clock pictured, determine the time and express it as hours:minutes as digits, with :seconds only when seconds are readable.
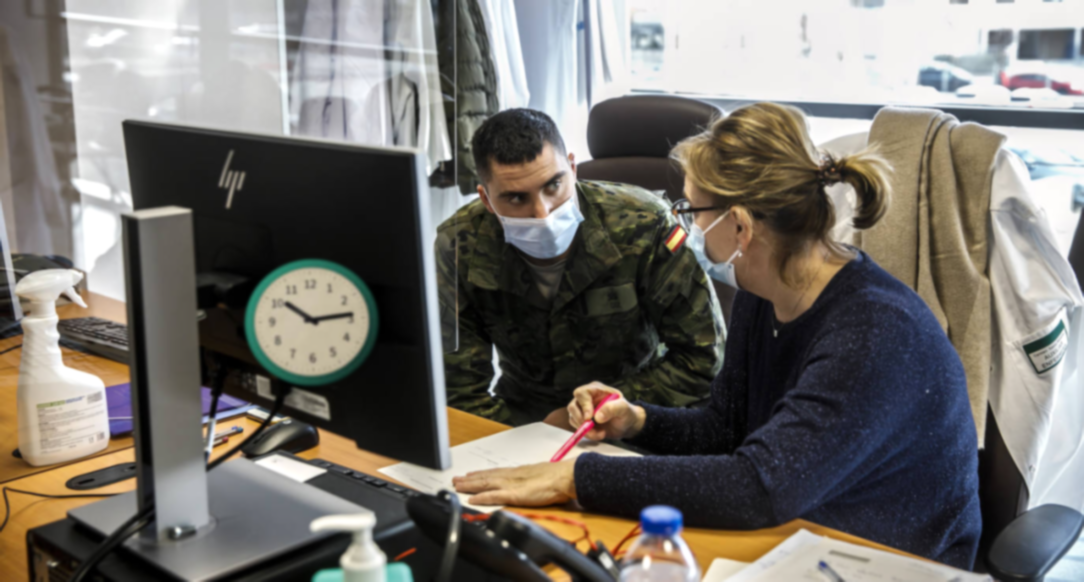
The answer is 10:14
